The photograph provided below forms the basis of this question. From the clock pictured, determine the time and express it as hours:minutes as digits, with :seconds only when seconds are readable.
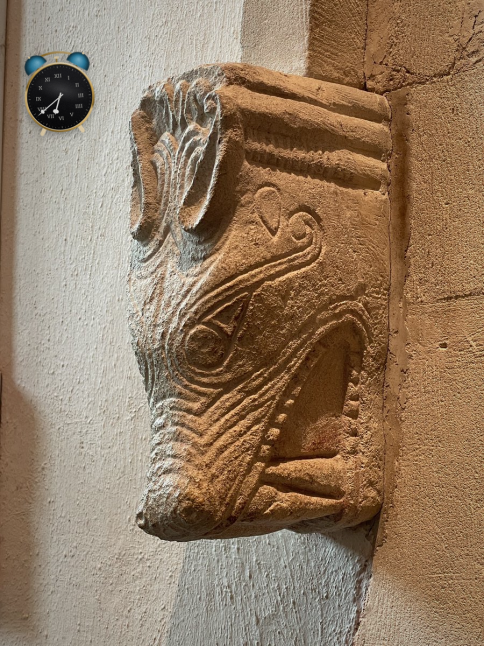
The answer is 6:39
